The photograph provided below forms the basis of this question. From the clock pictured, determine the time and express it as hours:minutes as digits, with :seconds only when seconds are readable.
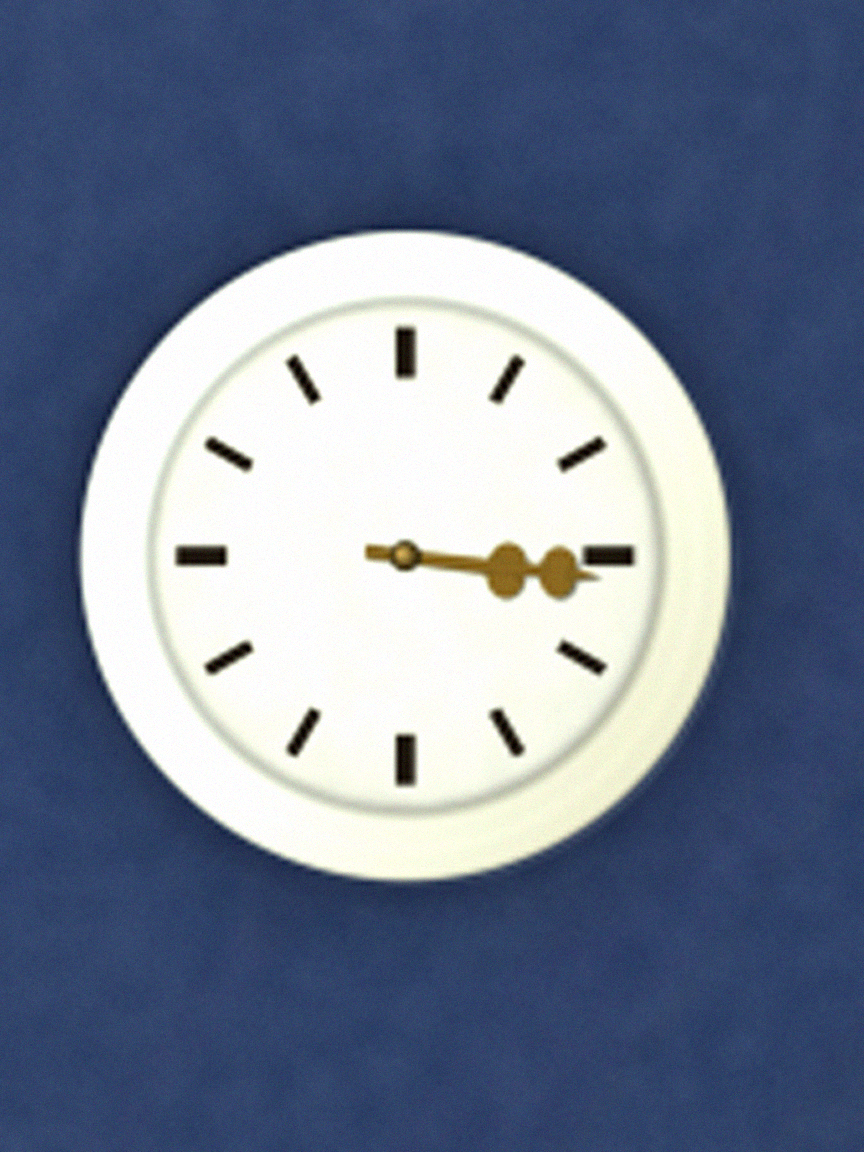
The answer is 3:16
